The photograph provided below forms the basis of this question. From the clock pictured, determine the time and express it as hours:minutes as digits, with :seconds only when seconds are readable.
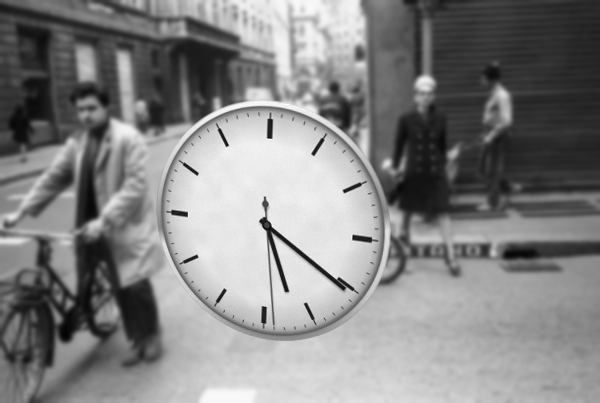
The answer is 5:20:29
